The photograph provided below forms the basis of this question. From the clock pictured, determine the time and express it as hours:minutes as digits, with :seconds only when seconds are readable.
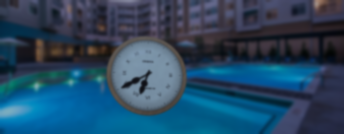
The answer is 6:40
